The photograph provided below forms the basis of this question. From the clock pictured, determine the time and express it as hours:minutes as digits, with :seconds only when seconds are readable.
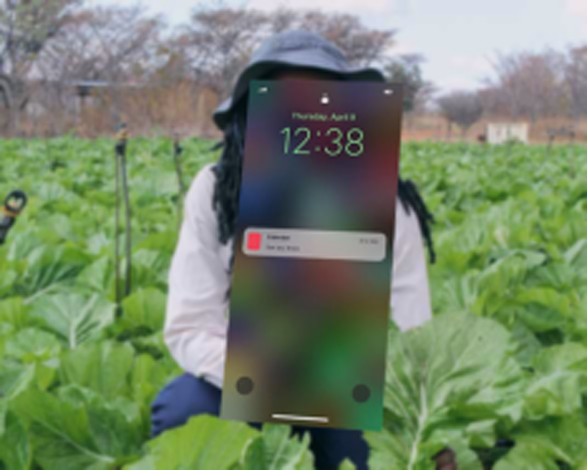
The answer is 12:38
